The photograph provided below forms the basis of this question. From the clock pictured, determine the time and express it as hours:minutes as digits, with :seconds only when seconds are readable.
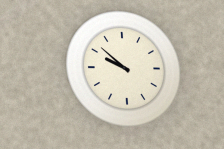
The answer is 9:52
